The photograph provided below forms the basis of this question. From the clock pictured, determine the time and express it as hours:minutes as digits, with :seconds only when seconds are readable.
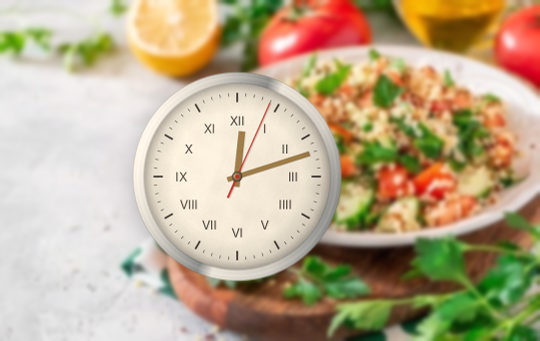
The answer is 12:12:04
